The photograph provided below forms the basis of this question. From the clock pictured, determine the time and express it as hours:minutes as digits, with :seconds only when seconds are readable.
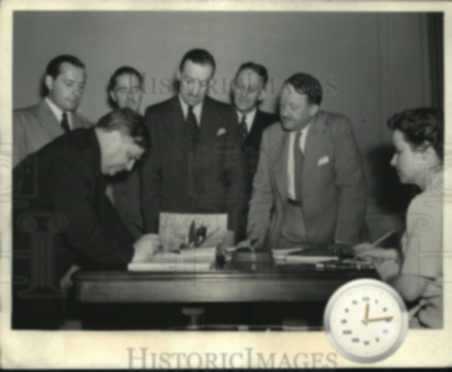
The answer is 12:14
